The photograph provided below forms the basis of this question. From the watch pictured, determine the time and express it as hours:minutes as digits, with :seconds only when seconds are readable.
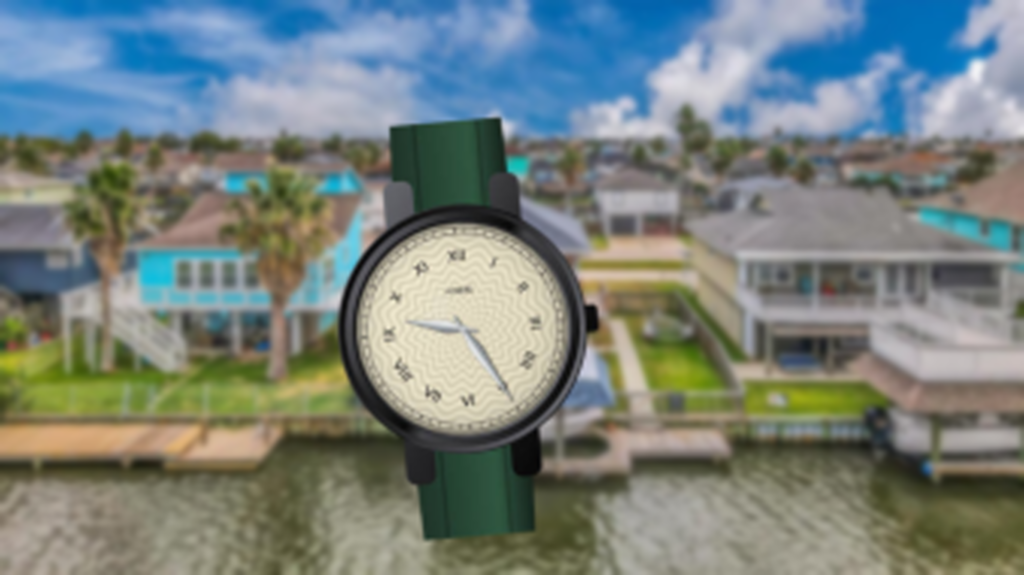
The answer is 9:25
